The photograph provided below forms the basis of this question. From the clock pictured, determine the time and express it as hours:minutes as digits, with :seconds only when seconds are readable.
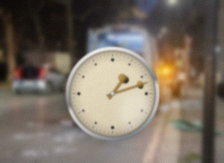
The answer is 1:12
